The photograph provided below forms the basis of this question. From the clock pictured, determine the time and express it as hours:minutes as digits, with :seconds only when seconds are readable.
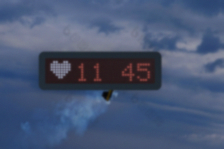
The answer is 11:45
